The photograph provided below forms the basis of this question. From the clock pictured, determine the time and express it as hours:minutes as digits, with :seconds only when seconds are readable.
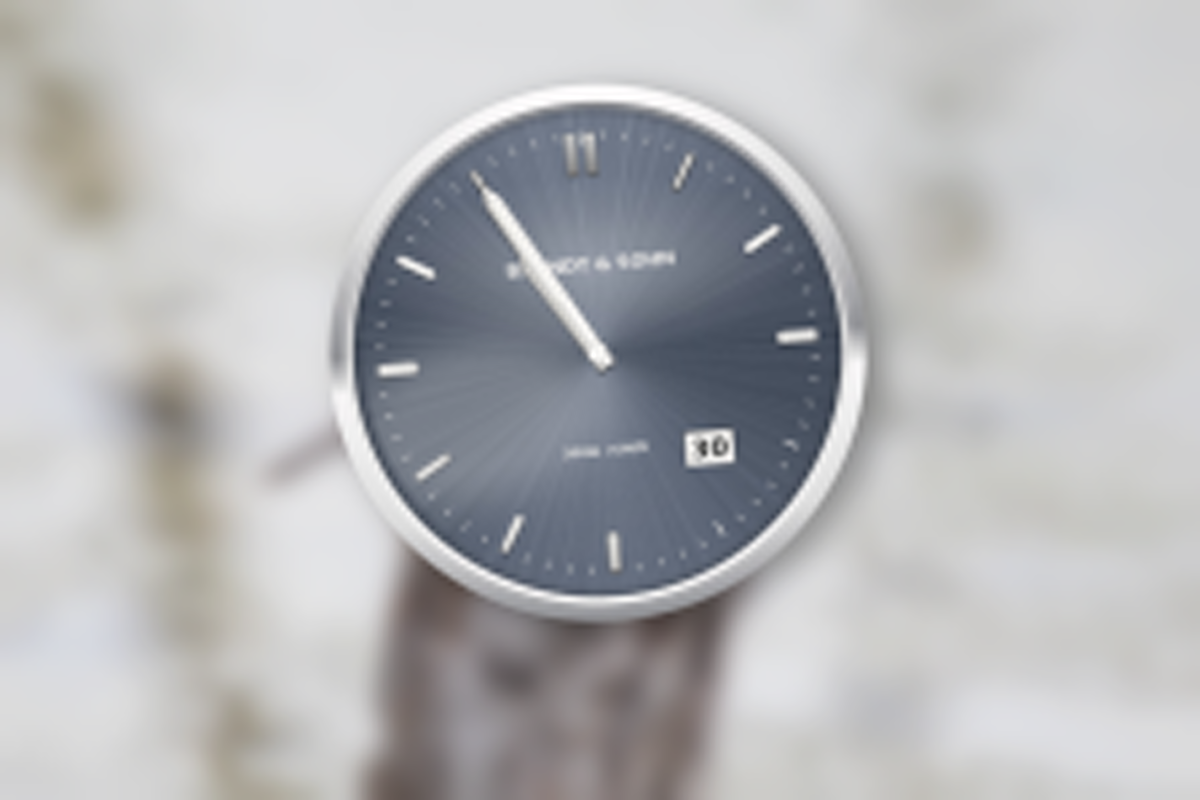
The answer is 10:55
